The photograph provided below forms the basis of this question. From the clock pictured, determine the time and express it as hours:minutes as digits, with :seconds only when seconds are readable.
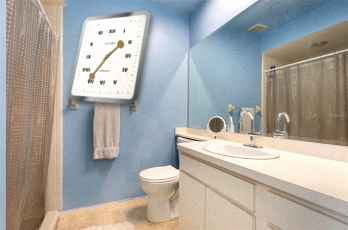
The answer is 1:36
